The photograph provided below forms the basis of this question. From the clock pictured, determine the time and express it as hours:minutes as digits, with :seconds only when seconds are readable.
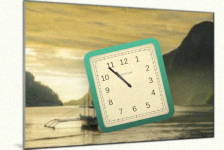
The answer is 10:54
